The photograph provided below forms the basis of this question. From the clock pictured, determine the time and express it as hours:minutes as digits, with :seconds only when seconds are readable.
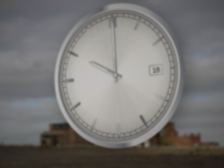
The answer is 10:00
